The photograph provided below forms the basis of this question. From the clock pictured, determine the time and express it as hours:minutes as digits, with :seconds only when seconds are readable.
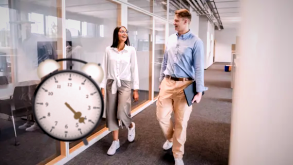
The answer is 4:22
